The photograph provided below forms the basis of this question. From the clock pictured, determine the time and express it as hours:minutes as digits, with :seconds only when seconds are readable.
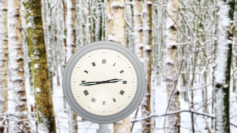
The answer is 2:44
